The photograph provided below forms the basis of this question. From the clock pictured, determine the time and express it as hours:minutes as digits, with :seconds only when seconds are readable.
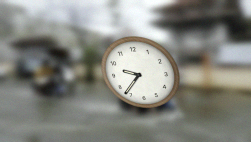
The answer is 9:37
